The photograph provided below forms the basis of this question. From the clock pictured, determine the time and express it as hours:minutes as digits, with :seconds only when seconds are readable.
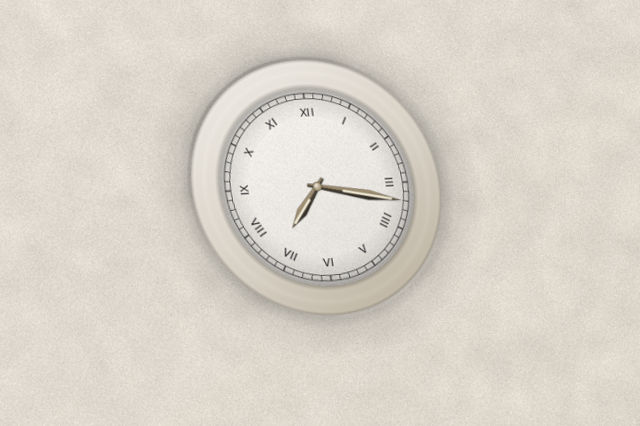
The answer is 7:17
